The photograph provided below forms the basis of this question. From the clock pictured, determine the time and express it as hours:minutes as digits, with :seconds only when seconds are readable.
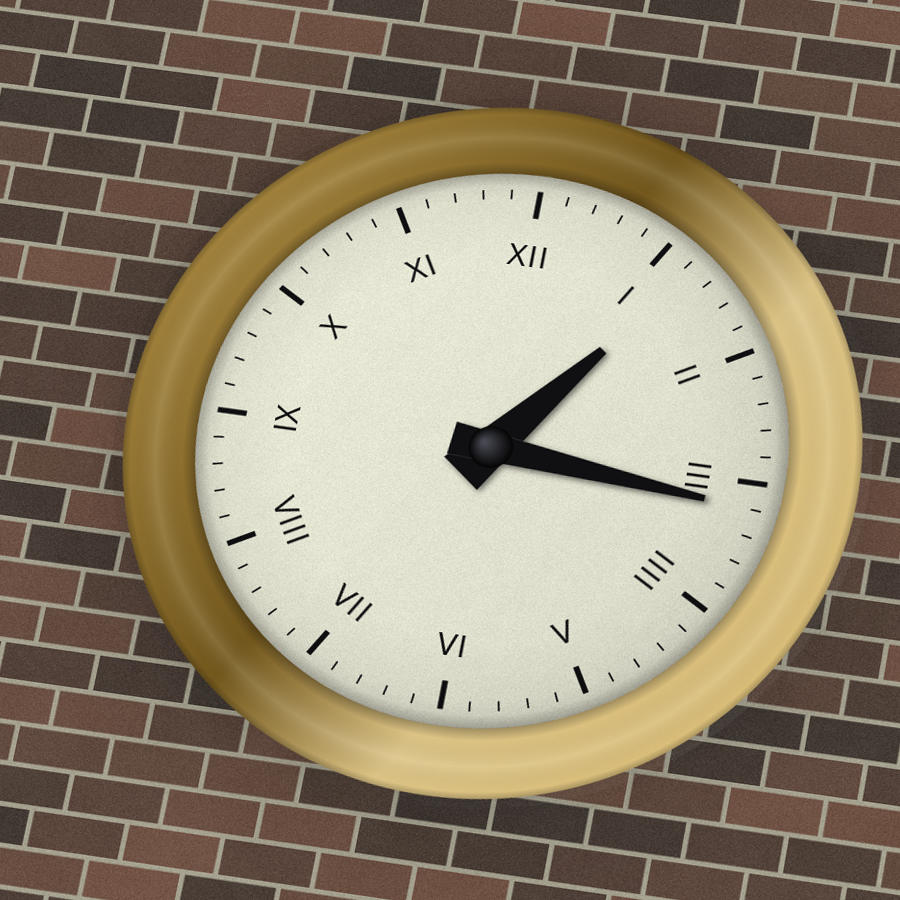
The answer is 1:16
